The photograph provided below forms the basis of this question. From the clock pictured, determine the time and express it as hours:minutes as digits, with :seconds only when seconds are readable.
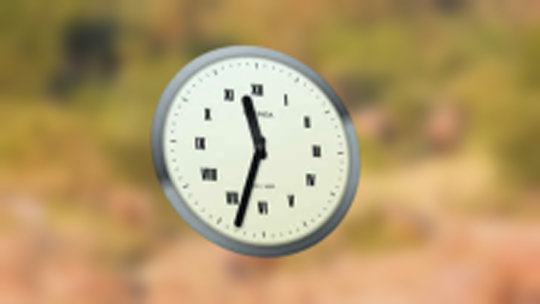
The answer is 11:33
